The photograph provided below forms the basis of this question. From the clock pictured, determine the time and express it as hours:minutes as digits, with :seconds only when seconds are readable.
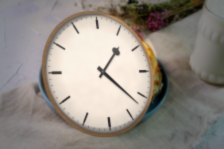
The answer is 1:22
